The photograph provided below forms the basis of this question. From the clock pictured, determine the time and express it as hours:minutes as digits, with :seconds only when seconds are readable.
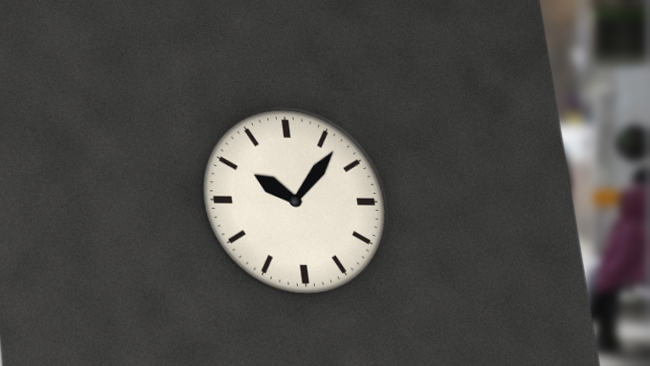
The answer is 10:07
